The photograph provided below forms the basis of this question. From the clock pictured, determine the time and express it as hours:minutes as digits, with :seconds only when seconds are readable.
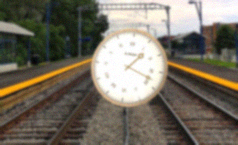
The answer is 1:18
